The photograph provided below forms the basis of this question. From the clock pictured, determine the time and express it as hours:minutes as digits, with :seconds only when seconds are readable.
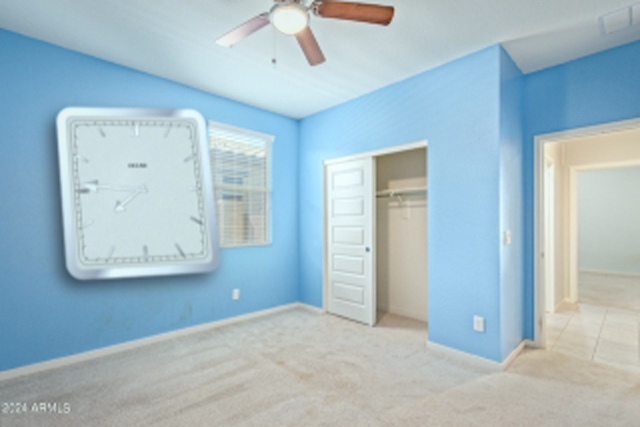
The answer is 7:46
